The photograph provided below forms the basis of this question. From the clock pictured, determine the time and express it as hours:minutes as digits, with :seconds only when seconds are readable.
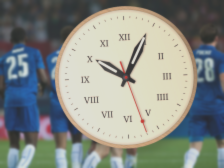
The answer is 10:04:27
